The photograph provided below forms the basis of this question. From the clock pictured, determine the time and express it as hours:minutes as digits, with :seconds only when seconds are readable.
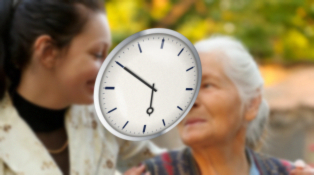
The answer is 5:50
